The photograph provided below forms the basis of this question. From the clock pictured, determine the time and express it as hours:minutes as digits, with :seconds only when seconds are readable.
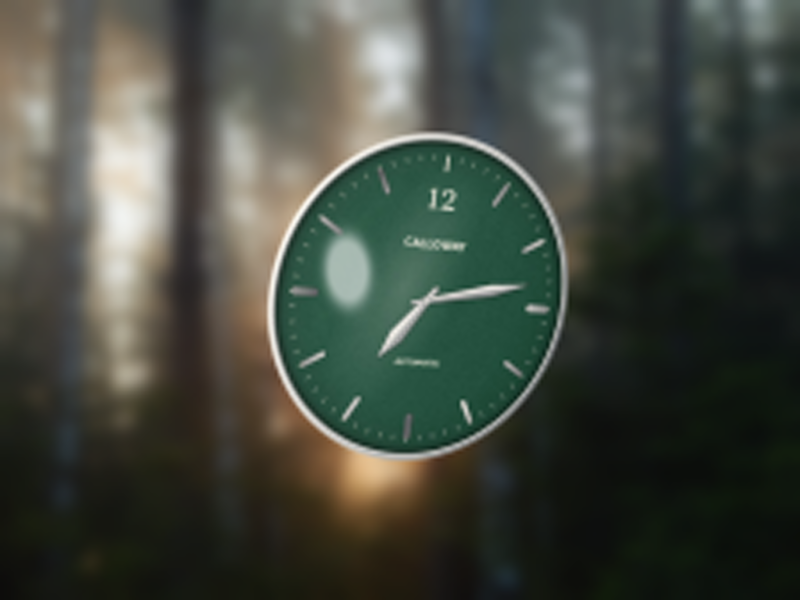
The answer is 7:13
